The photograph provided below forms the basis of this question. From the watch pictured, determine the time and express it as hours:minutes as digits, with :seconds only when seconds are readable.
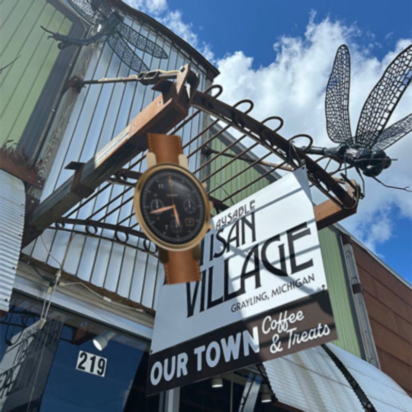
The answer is 5:43
